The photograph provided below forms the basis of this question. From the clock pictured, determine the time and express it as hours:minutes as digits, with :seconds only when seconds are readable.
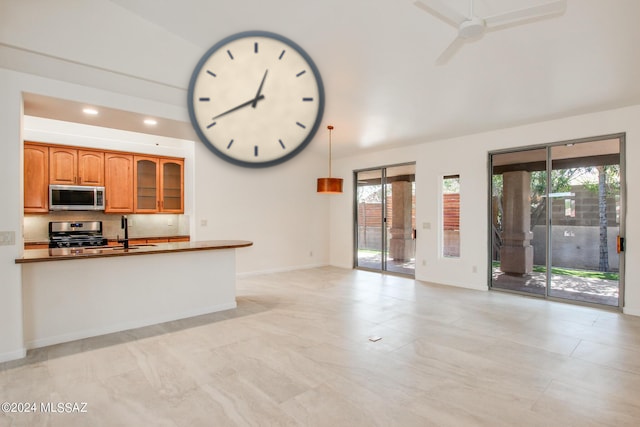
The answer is 12:41
